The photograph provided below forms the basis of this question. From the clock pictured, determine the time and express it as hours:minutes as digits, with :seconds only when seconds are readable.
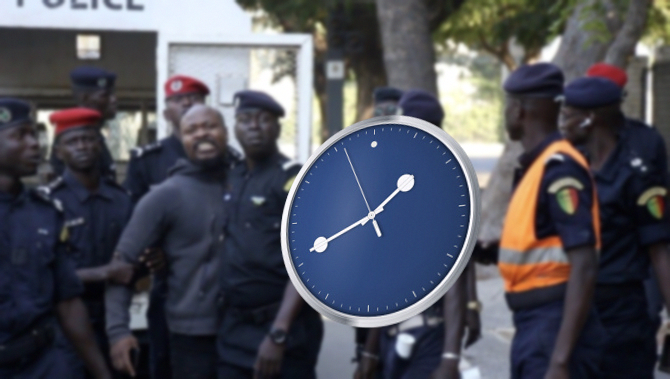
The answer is 1:40:56
